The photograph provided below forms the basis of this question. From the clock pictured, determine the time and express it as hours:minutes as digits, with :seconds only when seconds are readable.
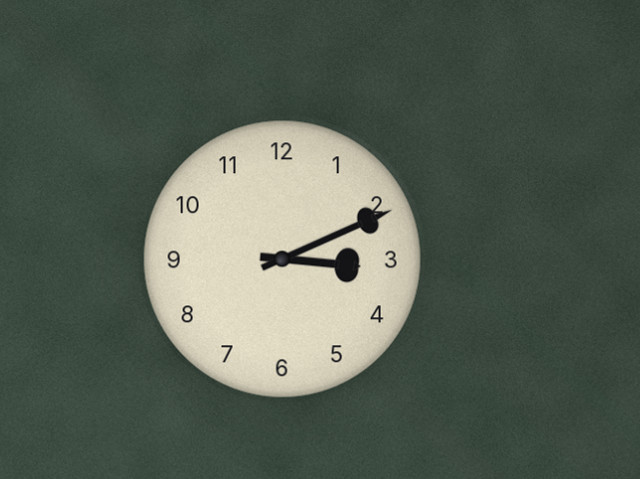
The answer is 3:11
